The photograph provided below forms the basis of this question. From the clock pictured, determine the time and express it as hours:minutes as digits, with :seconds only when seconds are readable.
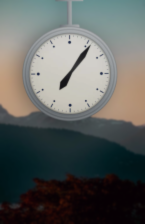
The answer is 7:06
